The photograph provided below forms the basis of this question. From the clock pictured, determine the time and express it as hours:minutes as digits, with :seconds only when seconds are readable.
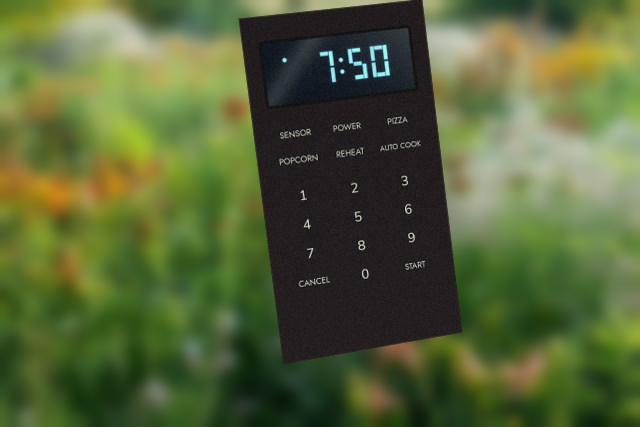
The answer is 7:50
